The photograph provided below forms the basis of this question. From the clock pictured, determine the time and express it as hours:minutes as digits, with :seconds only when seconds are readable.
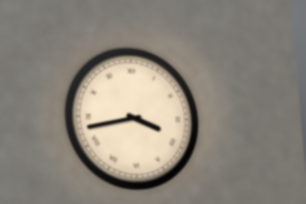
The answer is 3:43
